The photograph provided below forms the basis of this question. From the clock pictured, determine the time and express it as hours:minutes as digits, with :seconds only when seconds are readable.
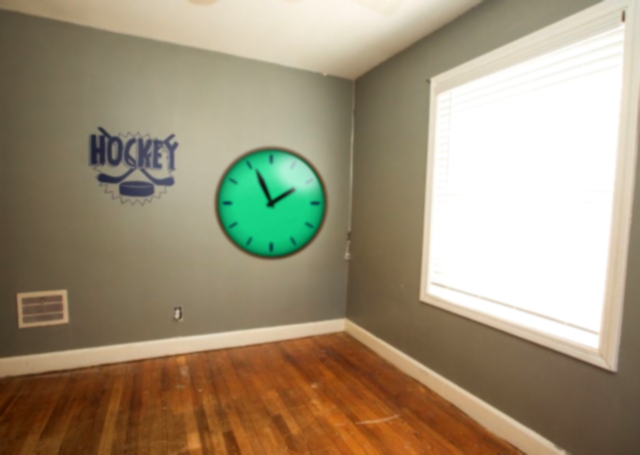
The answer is 1:56
